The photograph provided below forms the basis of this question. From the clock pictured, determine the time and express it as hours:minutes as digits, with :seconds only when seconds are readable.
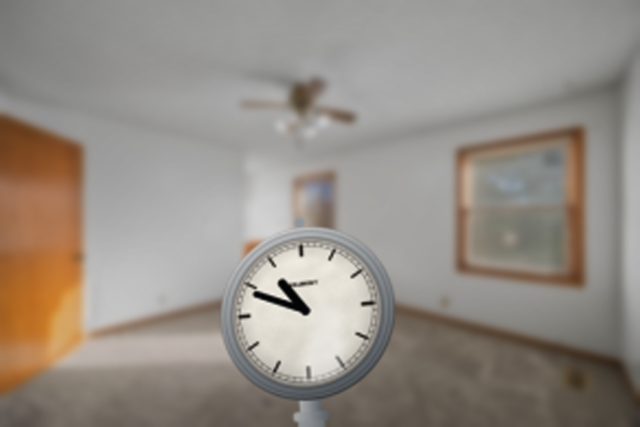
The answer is 10:49
